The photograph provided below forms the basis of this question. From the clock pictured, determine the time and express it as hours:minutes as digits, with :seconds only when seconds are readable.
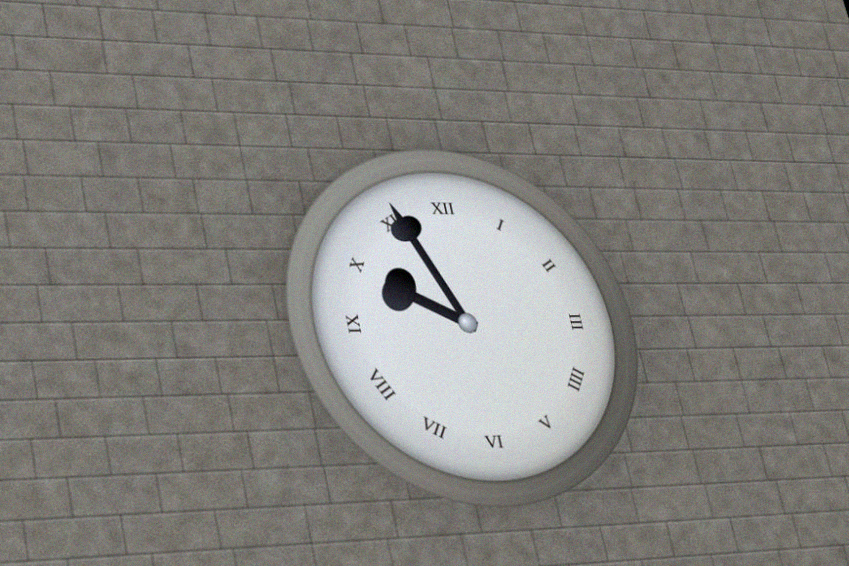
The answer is 9:56
